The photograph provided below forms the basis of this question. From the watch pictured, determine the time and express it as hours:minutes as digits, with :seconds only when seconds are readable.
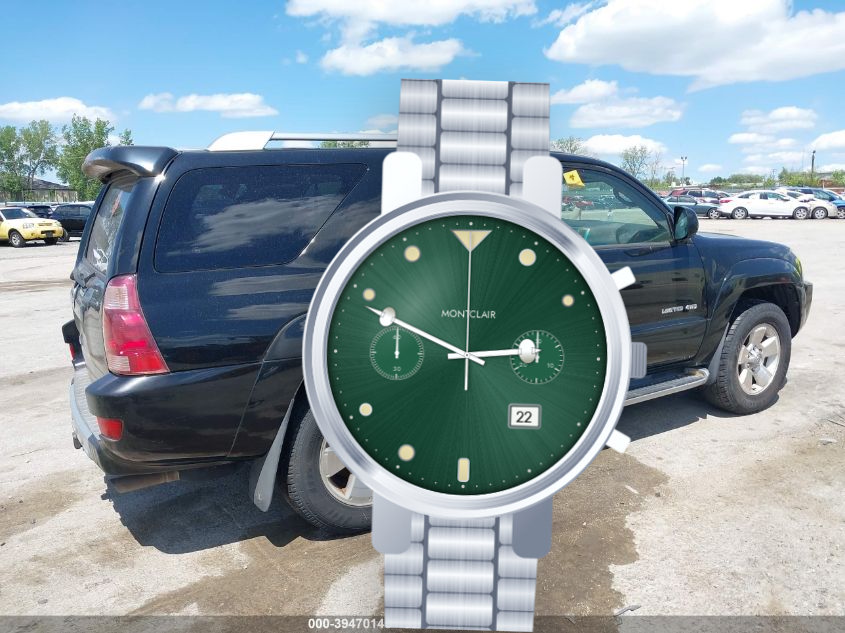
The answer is 2:49
